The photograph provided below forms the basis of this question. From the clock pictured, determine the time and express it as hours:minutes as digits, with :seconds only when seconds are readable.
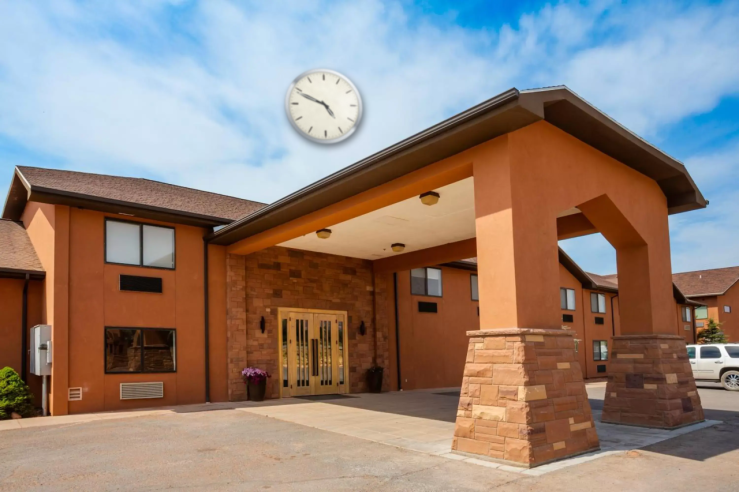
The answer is 4:49
